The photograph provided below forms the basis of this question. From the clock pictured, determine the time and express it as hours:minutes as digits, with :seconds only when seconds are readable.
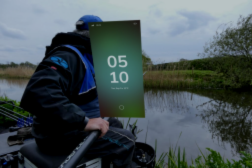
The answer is 5:10
